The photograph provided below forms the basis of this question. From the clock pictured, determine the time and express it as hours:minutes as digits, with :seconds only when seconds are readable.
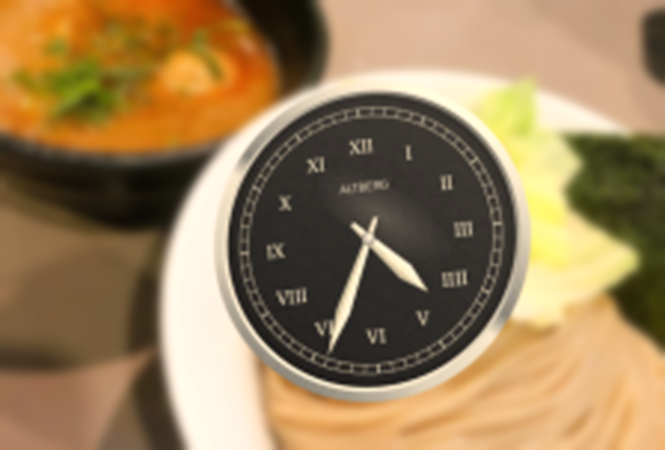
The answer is 4:34
